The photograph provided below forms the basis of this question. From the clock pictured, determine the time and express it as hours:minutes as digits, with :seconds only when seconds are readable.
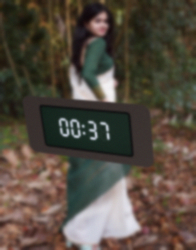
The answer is 0:37
